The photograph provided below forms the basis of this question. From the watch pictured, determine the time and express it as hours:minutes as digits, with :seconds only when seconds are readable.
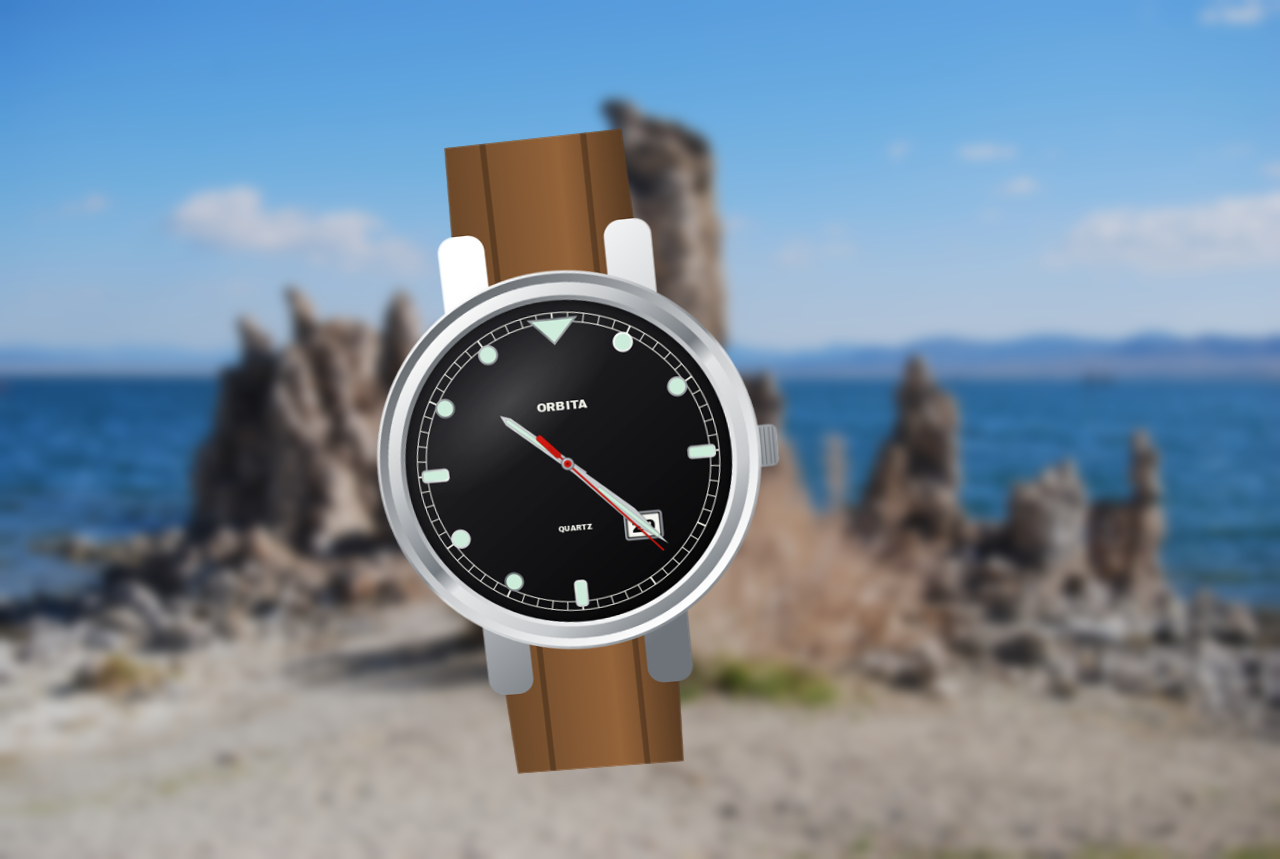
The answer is 10:22:23
